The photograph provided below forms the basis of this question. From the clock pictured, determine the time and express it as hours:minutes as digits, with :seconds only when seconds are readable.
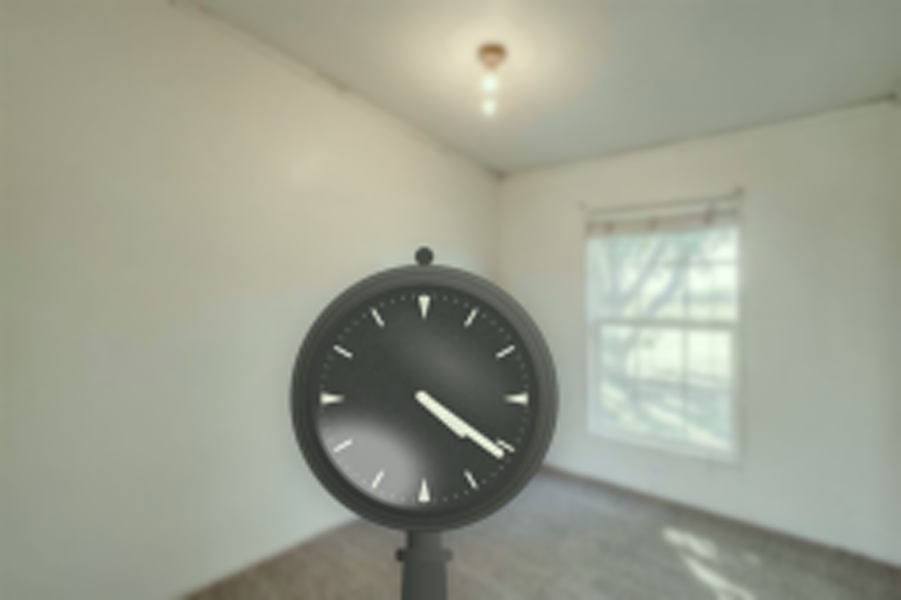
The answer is 4:21
